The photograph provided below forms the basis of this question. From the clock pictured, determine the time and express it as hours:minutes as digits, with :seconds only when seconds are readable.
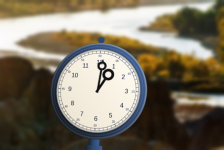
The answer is 1:01
